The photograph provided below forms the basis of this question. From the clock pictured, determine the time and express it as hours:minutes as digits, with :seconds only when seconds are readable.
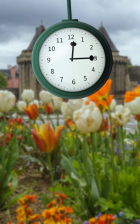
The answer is 12:15
